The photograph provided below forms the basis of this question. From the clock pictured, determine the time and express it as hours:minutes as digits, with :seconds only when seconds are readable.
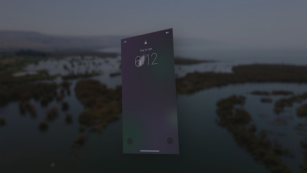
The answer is 6:12
